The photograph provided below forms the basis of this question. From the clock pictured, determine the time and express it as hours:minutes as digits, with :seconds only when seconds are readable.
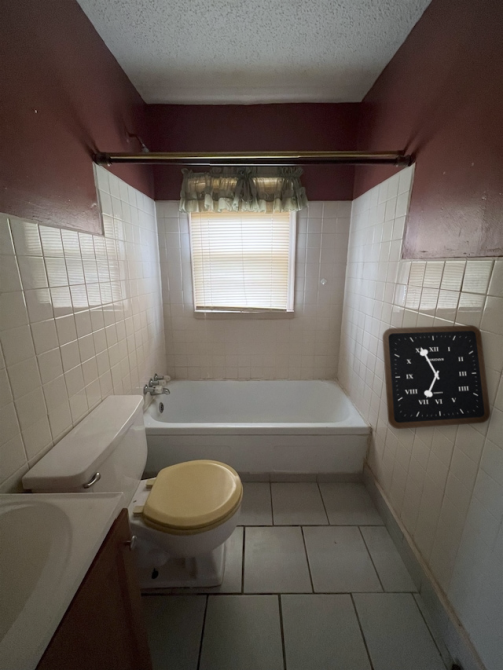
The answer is 6:56
